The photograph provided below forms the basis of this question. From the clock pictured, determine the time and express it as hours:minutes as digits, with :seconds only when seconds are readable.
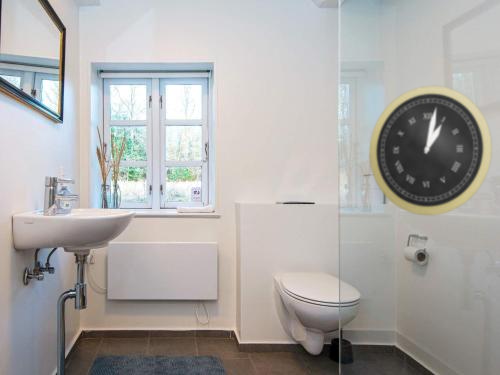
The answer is 1:02
